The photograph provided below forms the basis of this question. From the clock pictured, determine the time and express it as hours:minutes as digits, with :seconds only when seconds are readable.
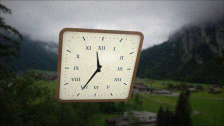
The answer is 11:35
